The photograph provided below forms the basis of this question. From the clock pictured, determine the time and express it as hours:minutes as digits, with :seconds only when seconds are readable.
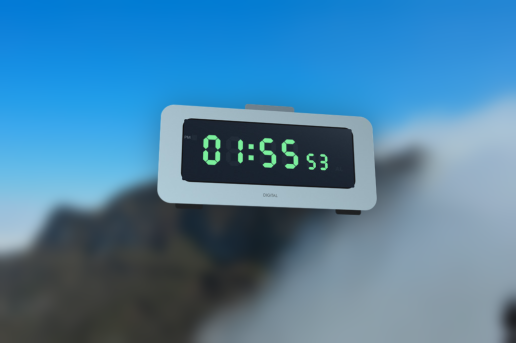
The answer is 1:55:53
